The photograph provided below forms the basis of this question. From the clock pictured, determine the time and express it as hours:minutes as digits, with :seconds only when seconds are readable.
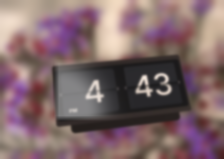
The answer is 4:43
